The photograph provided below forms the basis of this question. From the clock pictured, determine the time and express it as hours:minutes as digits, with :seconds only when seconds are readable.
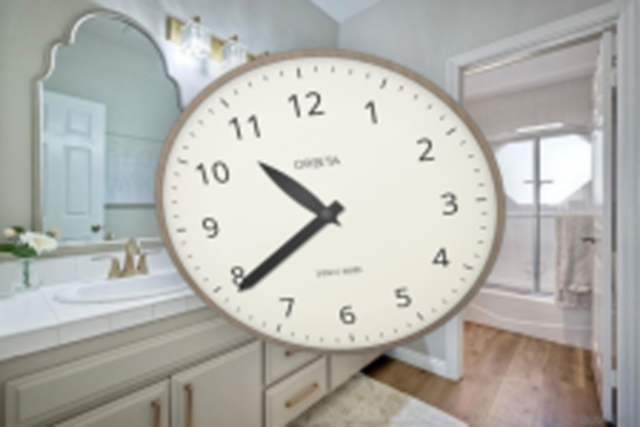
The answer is 10:39
